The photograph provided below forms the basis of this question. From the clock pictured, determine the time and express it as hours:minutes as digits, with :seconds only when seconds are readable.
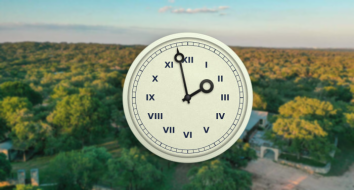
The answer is 1:58
